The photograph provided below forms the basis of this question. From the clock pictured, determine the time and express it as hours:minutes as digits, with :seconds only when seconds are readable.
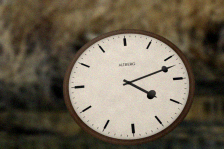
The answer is 4:12
